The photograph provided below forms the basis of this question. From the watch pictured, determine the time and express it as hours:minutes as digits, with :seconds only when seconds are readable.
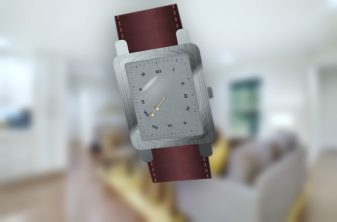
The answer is 7:38
